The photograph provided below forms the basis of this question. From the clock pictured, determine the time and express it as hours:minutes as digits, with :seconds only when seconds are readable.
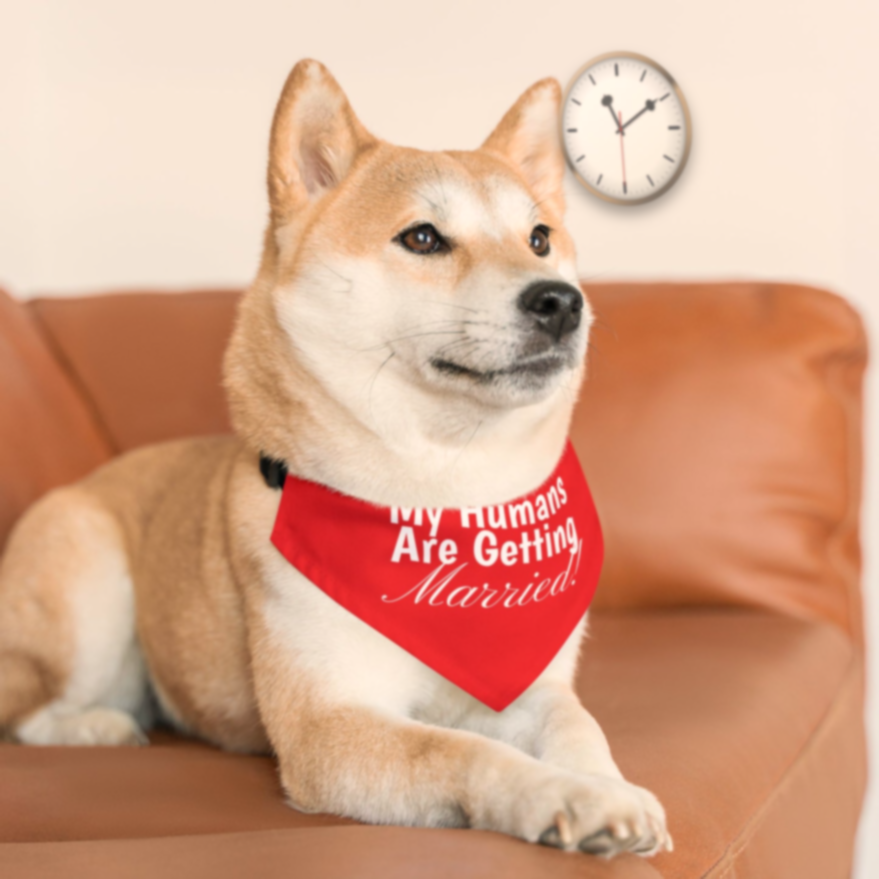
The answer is 11:09:30
